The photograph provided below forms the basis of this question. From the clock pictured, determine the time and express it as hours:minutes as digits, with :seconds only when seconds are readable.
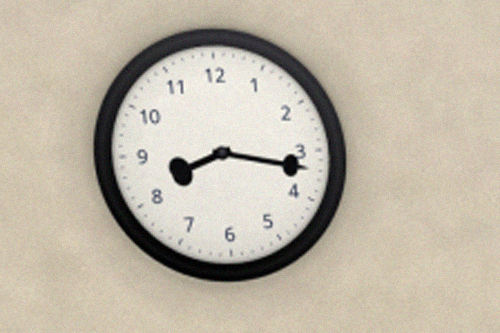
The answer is 8:17
